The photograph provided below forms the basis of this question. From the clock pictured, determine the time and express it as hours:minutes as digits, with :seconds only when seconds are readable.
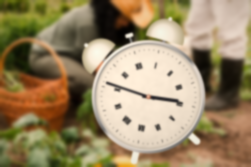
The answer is 3:51
